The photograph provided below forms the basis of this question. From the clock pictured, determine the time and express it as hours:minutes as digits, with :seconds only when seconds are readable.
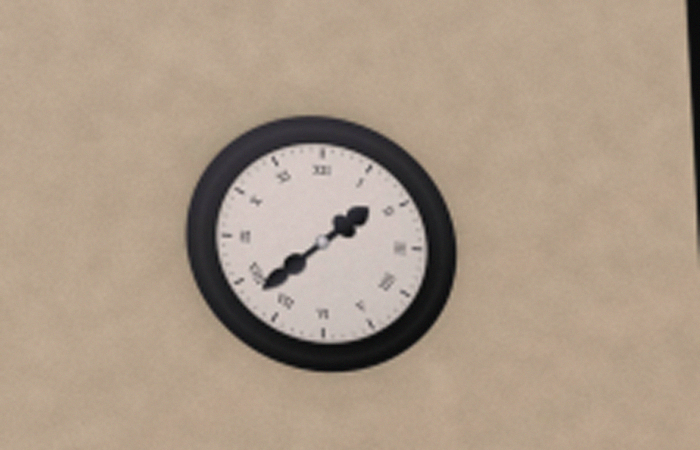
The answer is 1:38
